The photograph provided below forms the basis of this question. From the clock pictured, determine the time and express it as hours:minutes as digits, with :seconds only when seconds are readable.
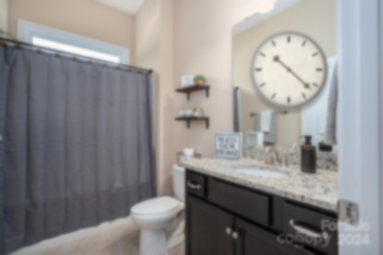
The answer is 10:22
